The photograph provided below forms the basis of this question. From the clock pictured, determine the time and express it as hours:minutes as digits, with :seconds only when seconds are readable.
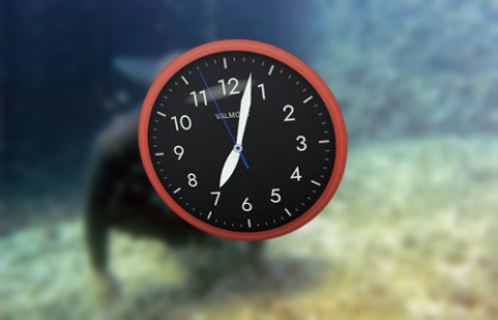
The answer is 7:02:57
